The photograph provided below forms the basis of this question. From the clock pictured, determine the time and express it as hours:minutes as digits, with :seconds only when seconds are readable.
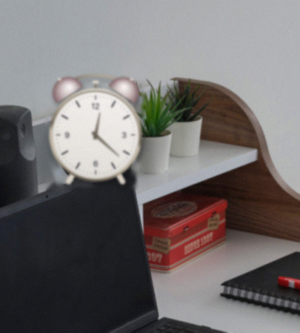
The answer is 12:22
